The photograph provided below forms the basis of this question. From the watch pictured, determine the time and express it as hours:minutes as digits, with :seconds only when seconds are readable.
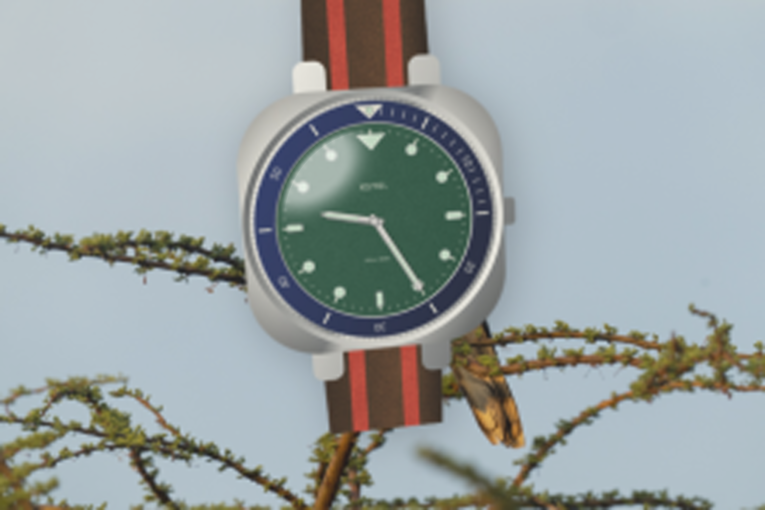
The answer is 9:25
